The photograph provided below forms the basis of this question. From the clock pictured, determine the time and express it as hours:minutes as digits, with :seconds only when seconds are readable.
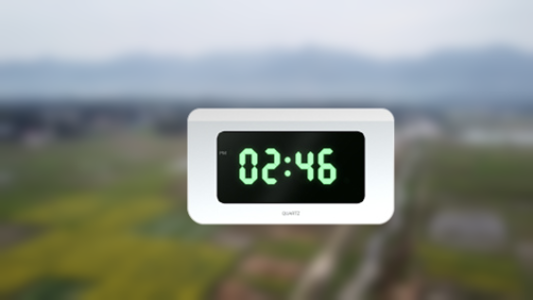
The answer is 2:46
